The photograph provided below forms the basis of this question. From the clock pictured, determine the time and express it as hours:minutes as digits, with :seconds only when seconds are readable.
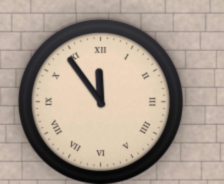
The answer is 11:54
